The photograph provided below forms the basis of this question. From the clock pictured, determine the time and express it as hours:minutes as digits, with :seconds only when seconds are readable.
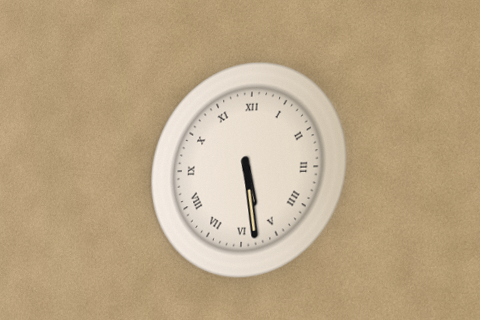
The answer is 5:28
